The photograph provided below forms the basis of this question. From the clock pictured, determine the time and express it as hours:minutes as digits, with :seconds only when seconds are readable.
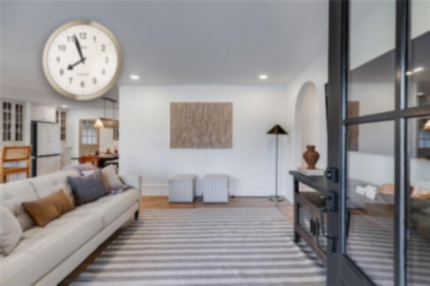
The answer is 7:57
